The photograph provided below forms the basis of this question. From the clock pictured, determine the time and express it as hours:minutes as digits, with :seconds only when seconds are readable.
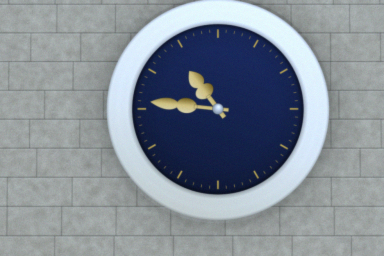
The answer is 10:46
